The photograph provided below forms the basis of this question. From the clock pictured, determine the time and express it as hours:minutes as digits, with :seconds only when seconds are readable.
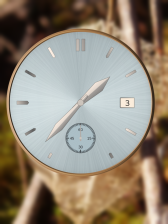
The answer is 1:37
